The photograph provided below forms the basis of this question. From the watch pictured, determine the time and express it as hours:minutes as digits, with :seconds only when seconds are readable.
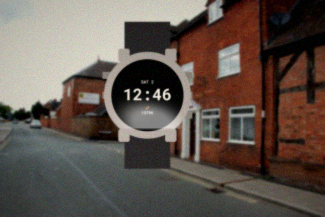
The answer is 12:46
